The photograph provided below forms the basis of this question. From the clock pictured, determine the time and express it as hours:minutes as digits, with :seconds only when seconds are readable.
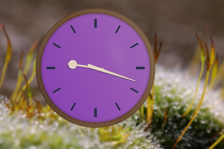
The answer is 9:18
